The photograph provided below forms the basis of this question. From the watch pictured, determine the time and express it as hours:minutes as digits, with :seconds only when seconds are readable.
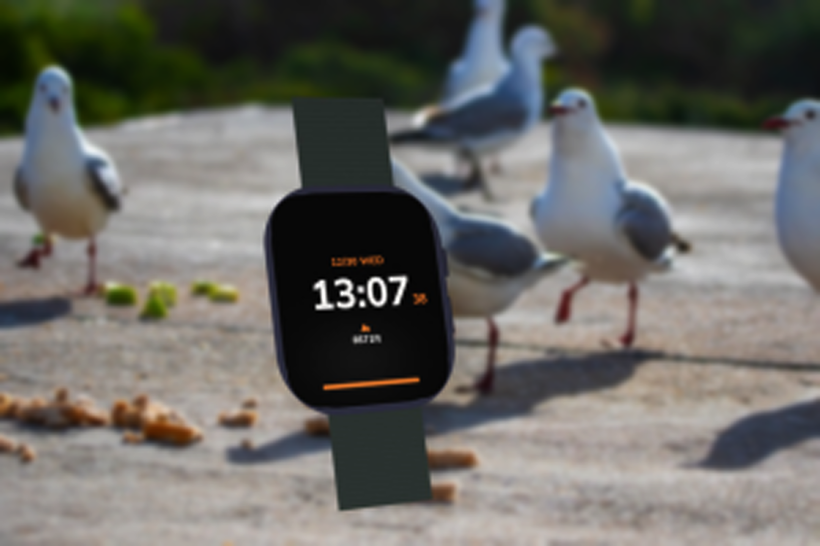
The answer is 13:07
